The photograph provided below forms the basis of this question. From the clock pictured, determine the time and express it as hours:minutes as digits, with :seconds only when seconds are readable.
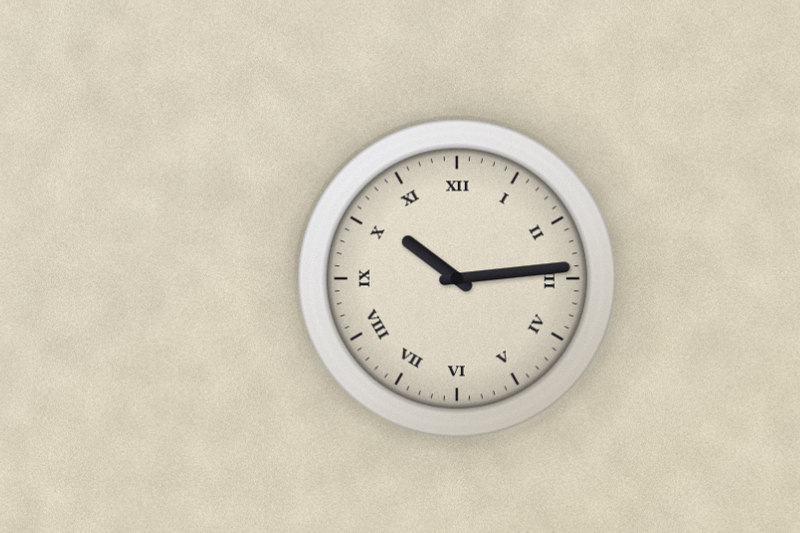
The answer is 10:14
